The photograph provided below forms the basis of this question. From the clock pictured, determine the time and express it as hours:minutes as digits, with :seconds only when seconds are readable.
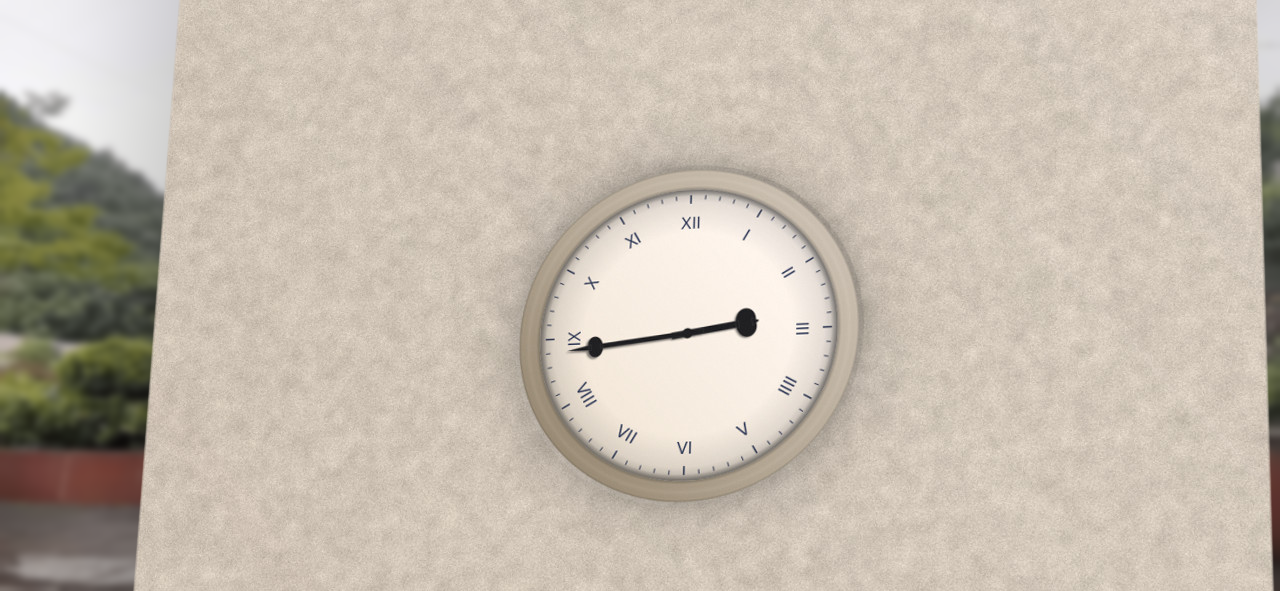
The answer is 2:44
